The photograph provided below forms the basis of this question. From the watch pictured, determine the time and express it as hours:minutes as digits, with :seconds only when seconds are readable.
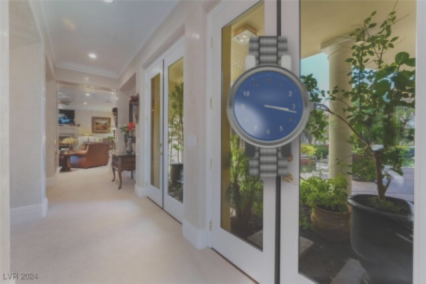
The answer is 3:17
